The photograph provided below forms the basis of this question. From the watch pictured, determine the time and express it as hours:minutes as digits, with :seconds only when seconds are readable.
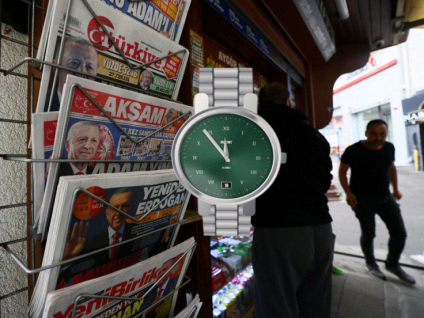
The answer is 11:54
